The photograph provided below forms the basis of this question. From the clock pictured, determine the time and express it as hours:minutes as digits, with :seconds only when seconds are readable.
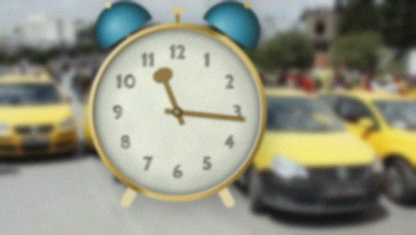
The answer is 11:16
